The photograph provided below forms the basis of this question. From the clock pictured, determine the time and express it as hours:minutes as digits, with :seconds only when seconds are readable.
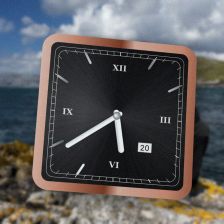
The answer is 5:39
